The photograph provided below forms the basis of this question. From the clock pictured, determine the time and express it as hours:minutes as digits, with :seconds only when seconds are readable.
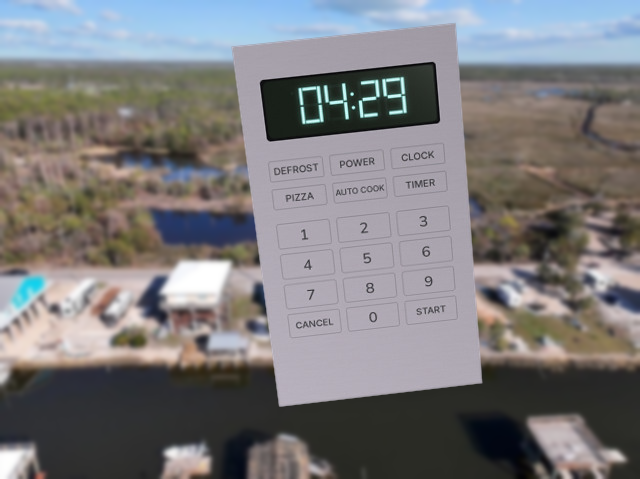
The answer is 4:29
